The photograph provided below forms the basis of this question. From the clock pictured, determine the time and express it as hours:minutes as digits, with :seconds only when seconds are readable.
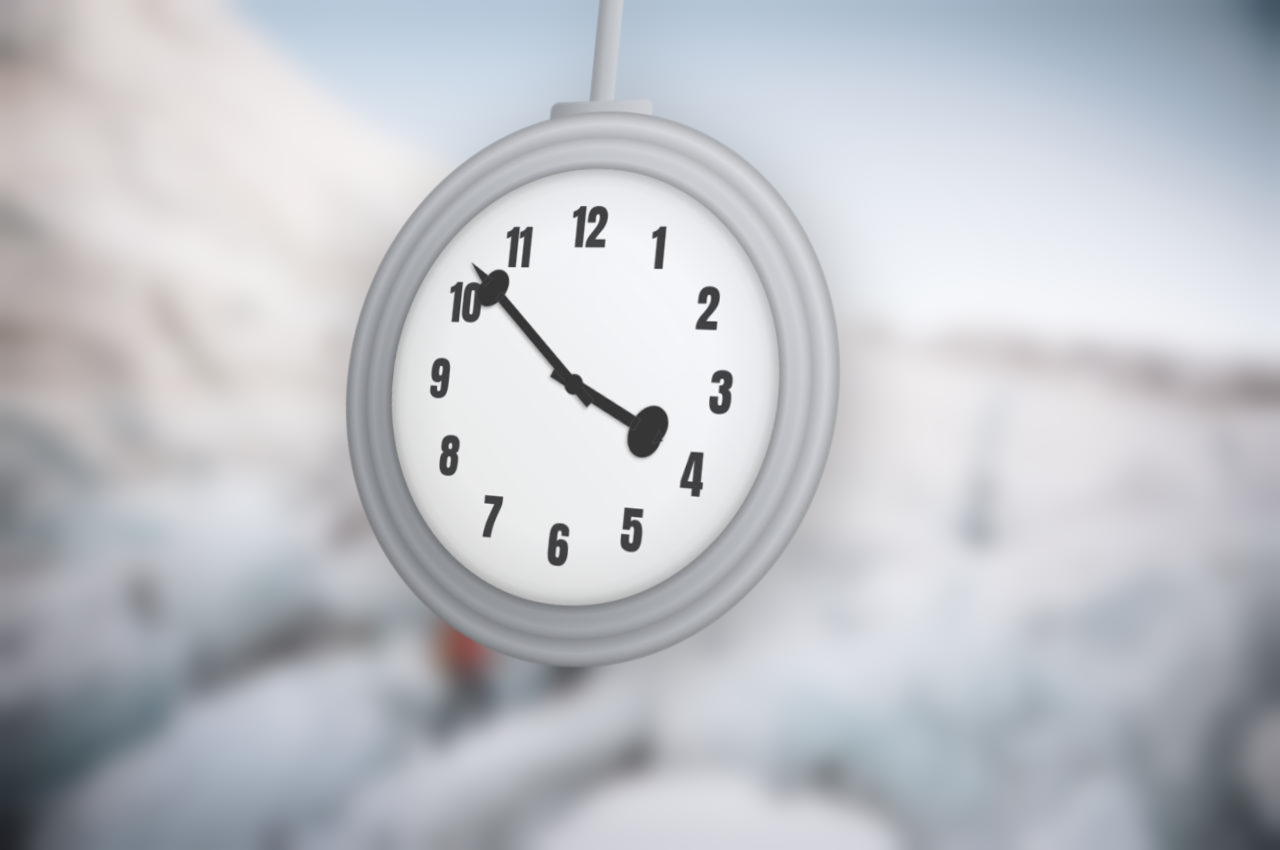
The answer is 3:52
